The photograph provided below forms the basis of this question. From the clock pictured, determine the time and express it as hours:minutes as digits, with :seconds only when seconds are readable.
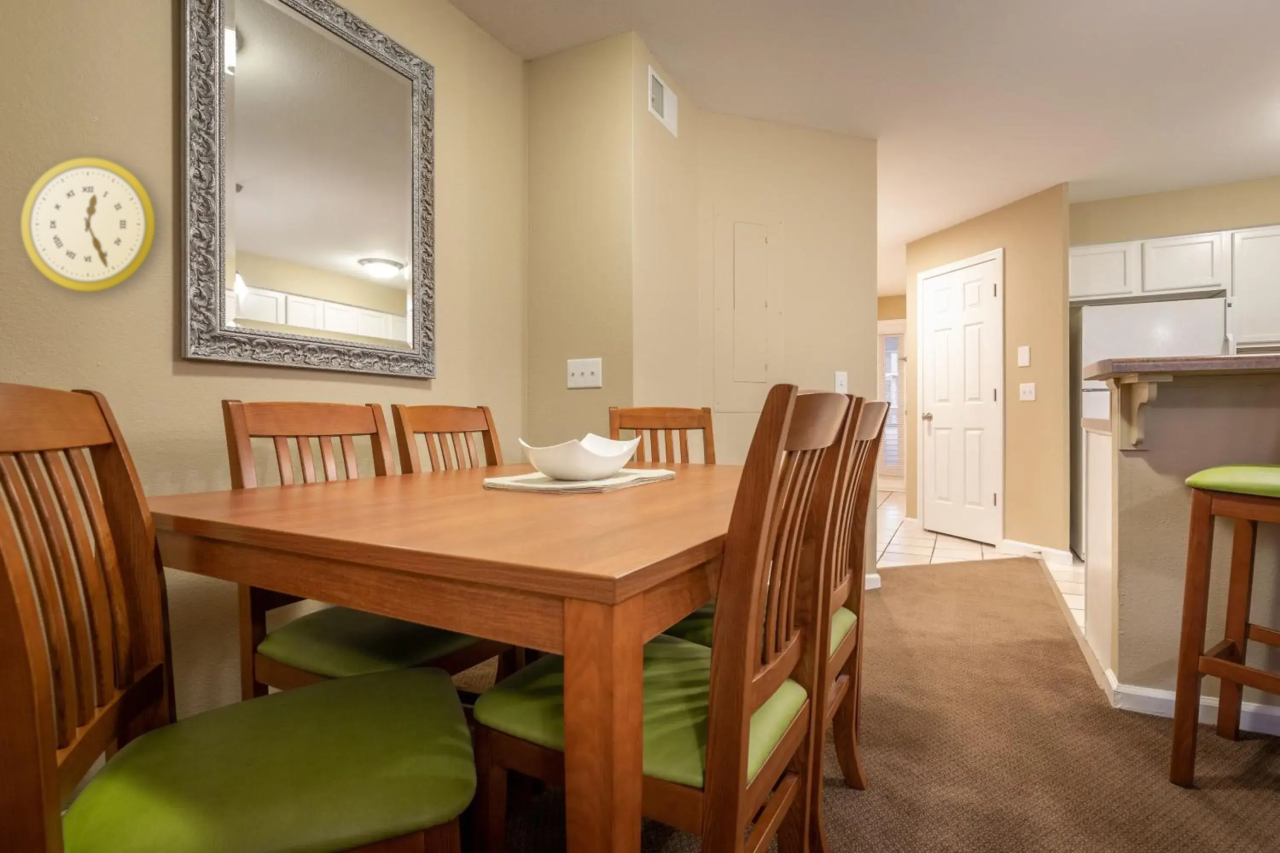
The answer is 12:26
